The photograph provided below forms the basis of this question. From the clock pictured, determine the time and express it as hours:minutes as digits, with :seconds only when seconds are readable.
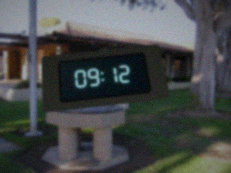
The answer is 9:12
